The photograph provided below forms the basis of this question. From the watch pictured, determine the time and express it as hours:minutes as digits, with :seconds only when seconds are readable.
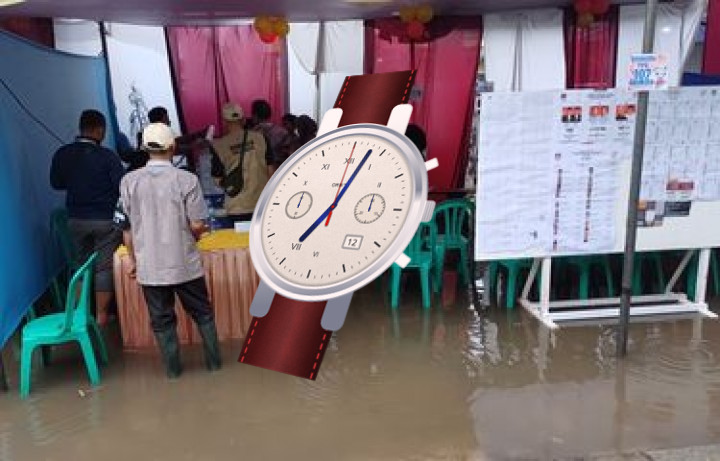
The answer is 7:03
